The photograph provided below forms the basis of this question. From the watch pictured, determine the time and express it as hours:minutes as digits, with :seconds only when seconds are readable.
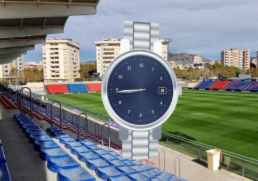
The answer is 8:44
